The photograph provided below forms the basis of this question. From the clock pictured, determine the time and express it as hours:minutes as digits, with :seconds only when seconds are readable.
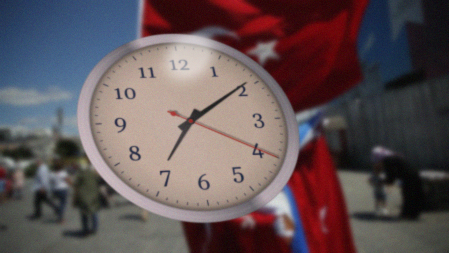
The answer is 7:09:20
